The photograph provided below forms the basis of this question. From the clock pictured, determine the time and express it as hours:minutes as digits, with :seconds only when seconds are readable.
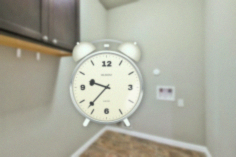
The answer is 9:37
